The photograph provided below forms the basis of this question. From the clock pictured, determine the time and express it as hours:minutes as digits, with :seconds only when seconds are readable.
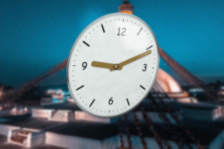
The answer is 9:11
